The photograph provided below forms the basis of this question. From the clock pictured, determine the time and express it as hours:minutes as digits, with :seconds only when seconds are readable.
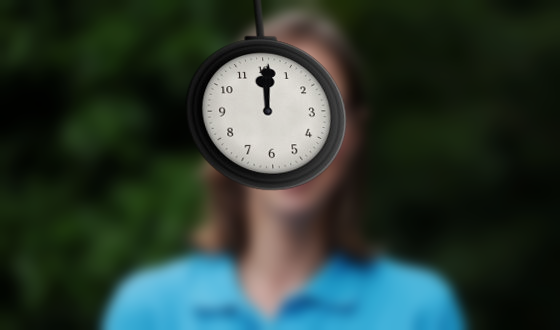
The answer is 12:01
